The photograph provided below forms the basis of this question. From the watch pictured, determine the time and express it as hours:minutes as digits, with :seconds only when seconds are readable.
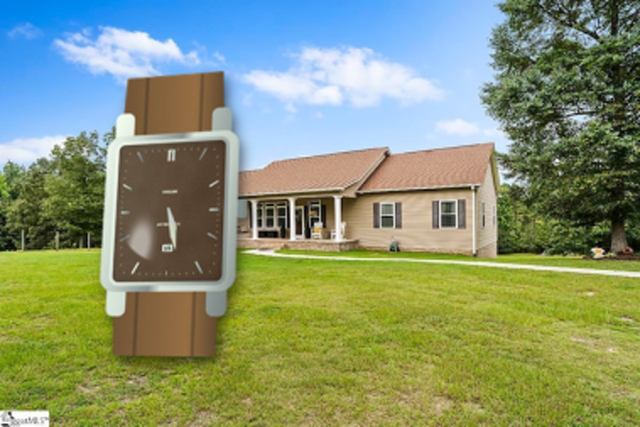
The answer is 5:28
